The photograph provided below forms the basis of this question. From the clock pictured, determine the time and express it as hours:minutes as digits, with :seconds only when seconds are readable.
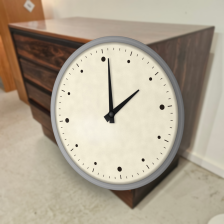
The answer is 2:01
